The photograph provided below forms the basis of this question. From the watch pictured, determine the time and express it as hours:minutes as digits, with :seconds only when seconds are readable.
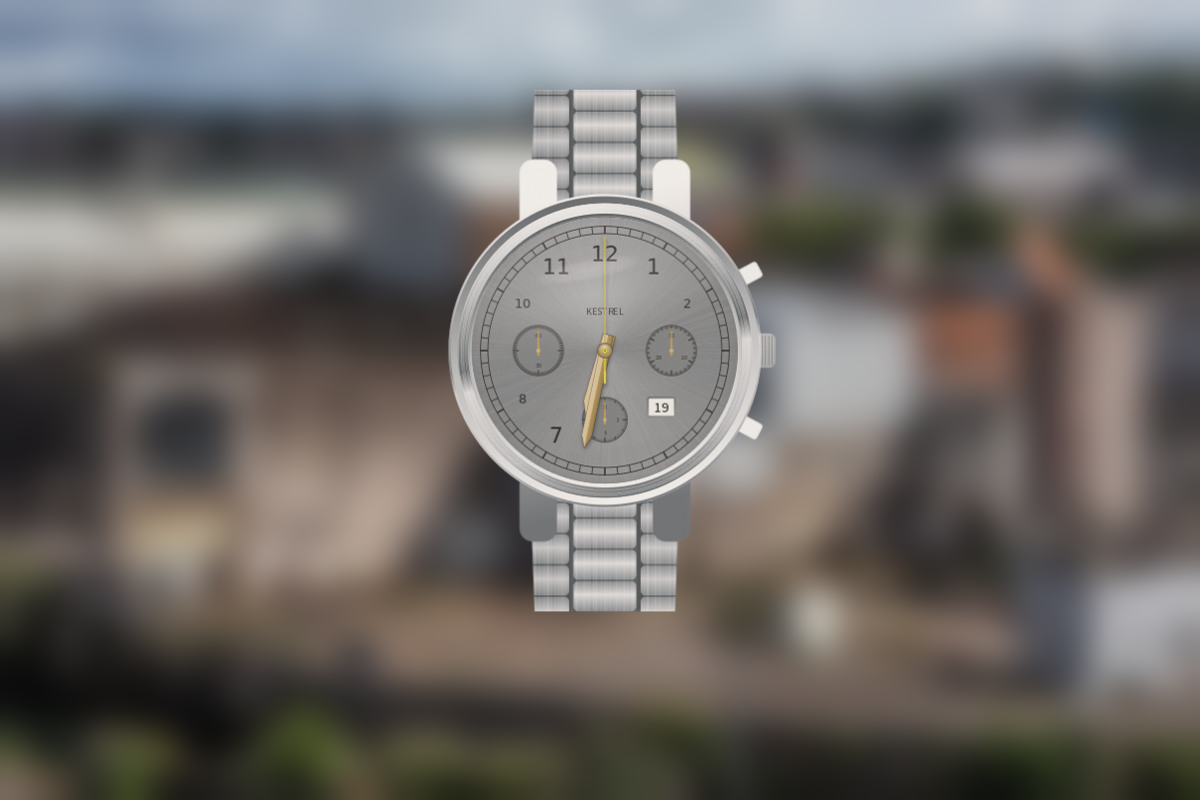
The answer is 6:32
